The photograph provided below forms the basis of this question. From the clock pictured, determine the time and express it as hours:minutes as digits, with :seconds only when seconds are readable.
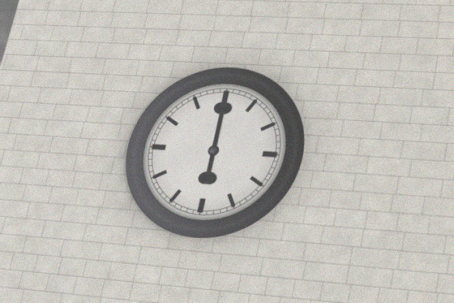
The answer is 6:00
